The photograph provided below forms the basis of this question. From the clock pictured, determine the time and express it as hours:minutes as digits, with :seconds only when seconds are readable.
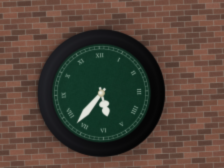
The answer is 5:37
